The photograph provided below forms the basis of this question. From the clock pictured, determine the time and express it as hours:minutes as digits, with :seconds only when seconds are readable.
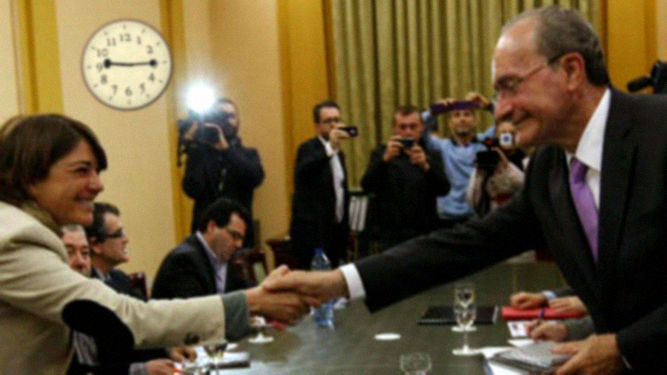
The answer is 9:15
